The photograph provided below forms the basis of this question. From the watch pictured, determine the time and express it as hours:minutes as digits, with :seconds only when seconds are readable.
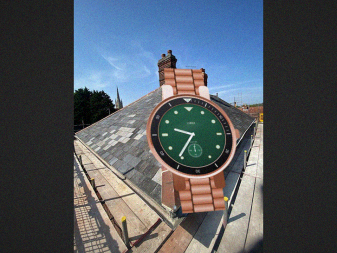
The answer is 9:36
